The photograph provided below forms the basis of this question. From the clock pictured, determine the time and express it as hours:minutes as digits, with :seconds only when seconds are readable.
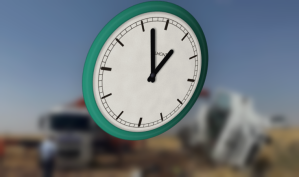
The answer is 12:57
